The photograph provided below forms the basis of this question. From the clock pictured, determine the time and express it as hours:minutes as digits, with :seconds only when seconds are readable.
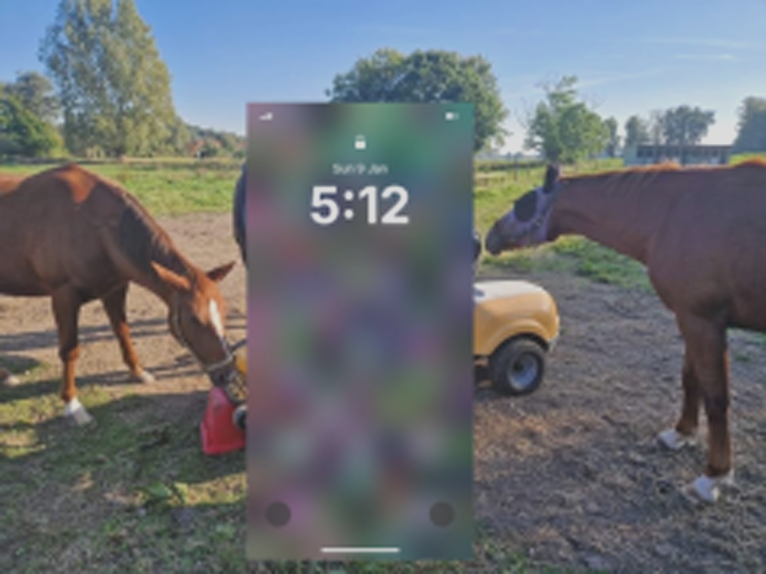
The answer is 5:12
